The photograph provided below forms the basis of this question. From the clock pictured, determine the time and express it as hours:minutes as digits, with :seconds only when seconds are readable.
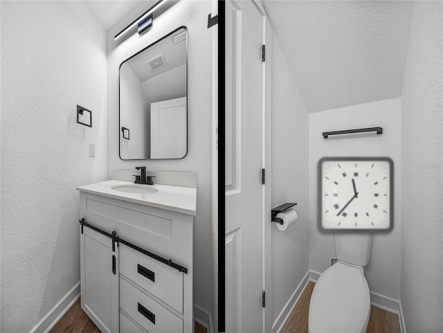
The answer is 11:37
